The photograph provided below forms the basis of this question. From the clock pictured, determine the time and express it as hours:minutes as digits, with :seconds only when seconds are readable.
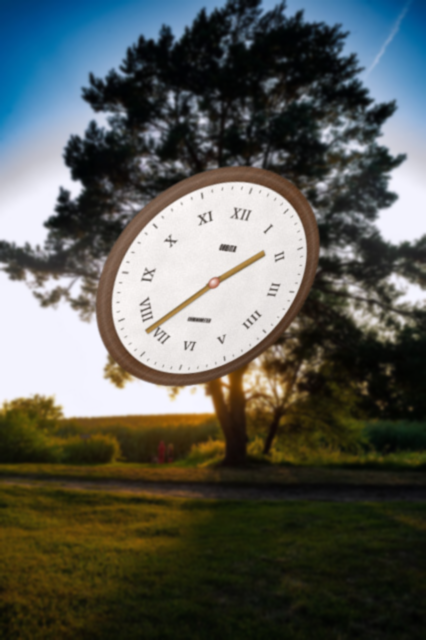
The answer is 1:37
